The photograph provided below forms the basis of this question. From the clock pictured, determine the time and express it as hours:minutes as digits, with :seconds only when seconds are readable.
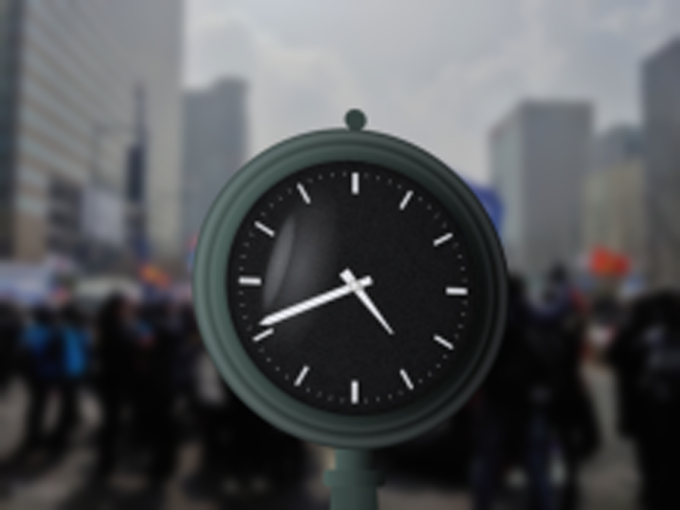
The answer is 4:41
